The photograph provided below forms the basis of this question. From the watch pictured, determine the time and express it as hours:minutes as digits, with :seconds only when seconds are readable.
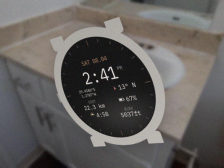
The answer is 2:41
